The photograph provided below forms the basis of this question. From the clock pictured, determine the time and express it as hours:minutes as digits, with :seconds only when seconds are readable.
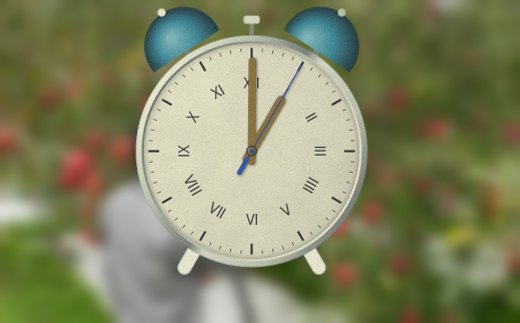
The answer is 1:00:05
